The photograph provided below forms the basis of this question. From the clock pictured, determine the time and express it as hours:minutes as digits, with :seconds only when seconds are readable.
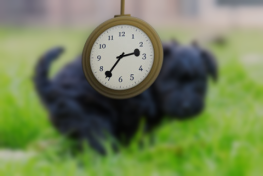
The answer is 2:36
